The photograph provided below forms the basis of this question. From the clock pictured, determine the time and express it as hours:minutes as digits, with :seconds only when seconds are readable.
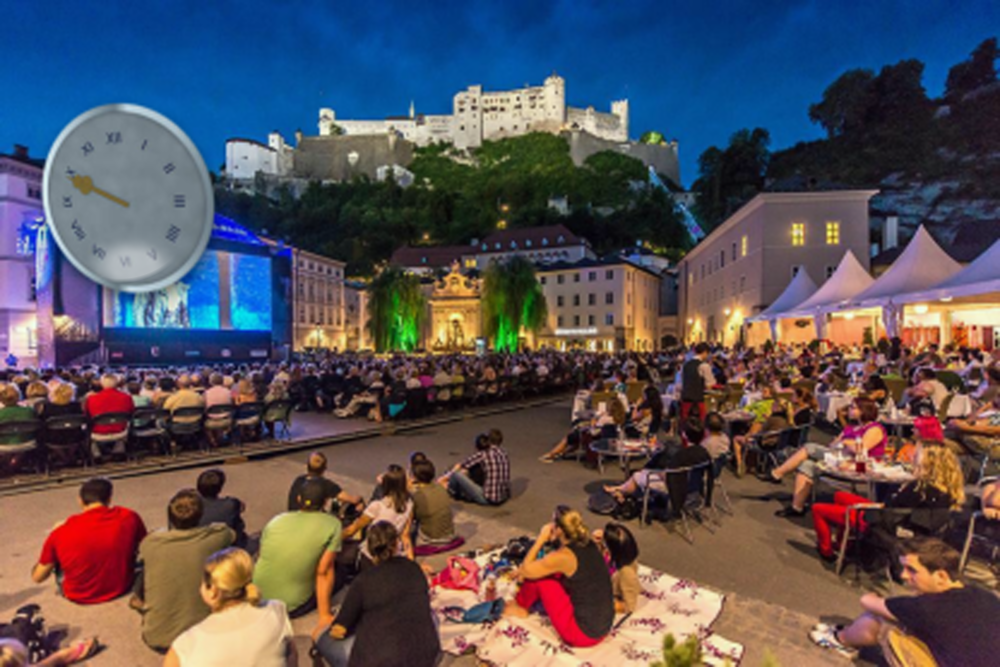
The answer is 9:49
